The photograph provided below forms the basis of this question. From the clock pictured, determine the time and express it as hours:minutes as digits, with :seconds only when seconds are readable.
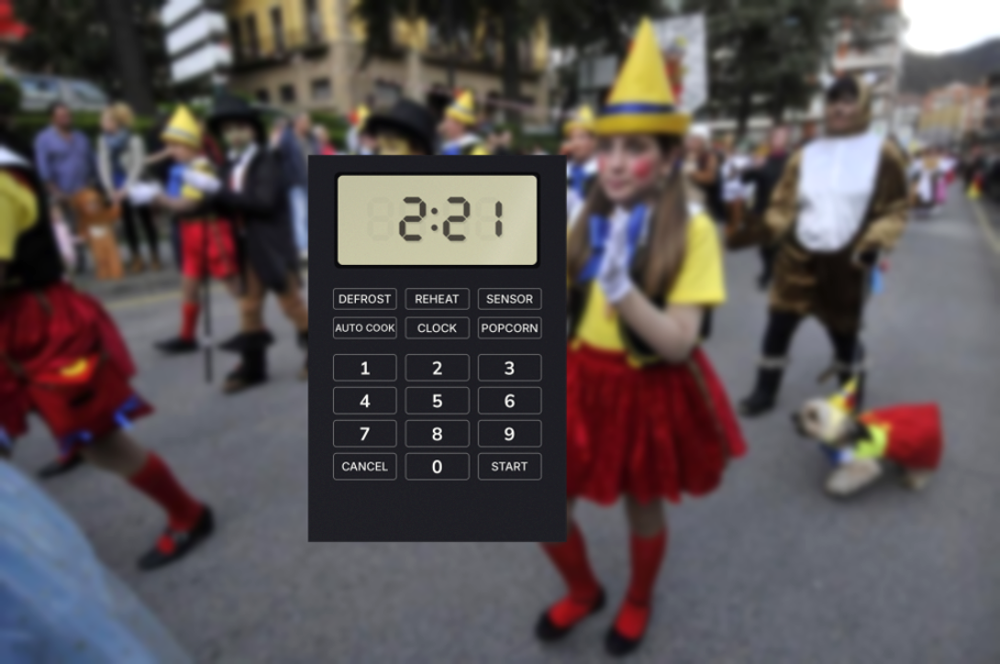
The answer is 2:21
